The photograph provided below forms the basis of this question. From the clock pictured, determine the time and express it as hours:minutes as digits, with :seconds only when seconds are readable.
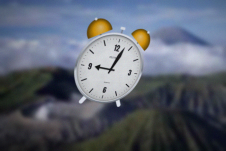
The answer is 9:03
